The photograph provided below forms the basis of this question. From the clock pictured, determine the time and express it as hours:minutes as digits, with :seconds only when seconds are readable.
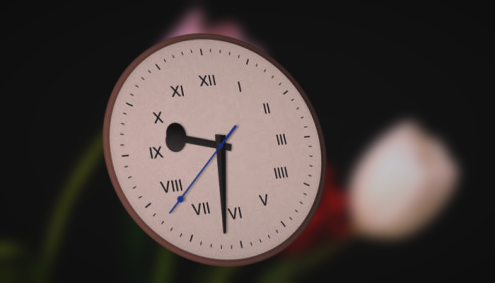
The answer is 9:31:38
